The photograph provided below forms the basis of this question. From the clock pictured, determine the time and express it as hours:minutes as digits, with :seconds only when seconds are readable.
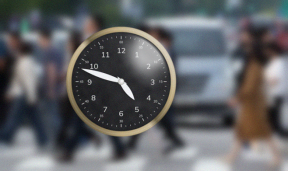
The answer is 4:48
